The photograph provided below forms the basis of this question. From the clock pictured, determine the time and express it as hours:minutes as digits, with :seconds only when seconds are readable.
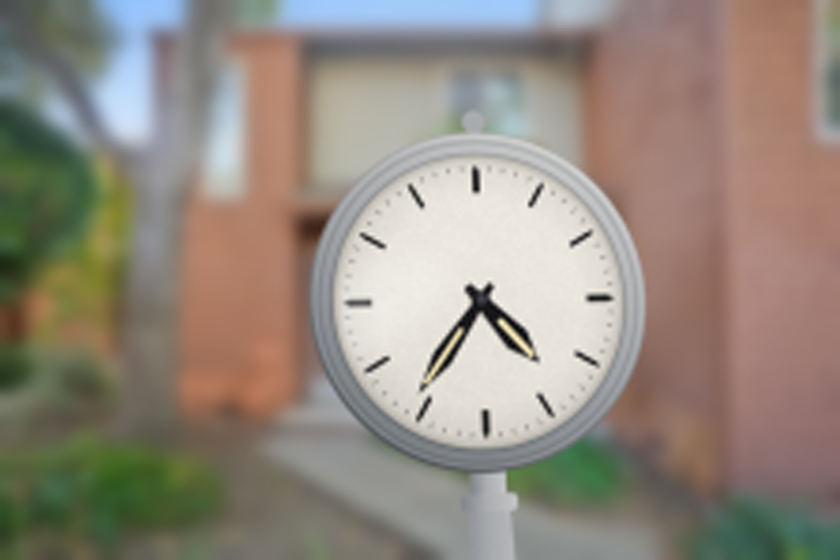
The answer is 4:36
